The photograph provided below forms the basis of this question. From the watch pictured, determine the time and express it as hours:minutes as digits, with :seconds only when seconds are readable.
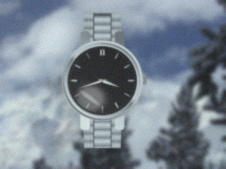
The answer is 3:42
